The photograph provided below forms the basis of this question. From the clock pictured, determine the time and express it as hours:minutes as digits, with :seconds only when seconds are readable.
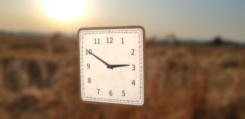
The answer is 2:50
